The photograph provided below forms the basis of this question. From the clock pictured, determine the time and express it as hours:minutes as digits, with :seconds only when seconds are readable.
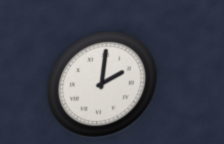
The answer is 2:00
